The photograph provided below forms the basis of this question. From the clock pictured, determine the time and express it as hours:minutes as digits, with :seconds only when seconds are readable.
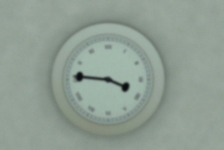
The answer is 3:46
